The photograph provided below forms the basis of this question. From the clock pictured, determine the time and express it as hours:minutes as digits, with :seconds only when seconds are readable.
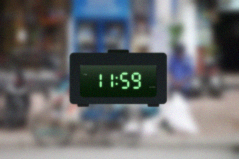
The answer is 11:59
